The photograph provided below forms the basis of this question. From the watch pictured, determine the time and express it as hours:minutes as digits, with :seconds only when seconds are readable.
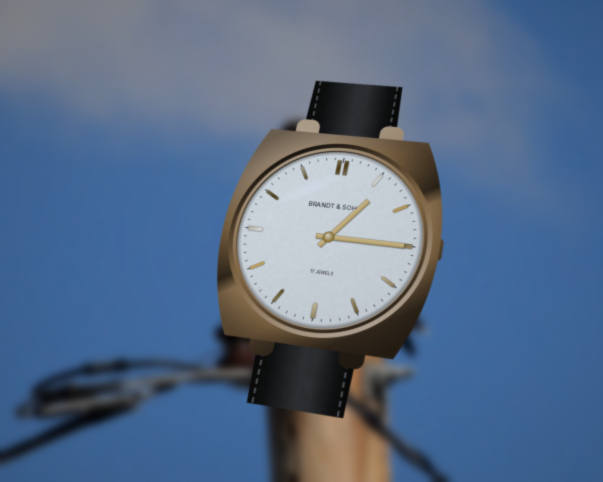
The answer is 1:15
